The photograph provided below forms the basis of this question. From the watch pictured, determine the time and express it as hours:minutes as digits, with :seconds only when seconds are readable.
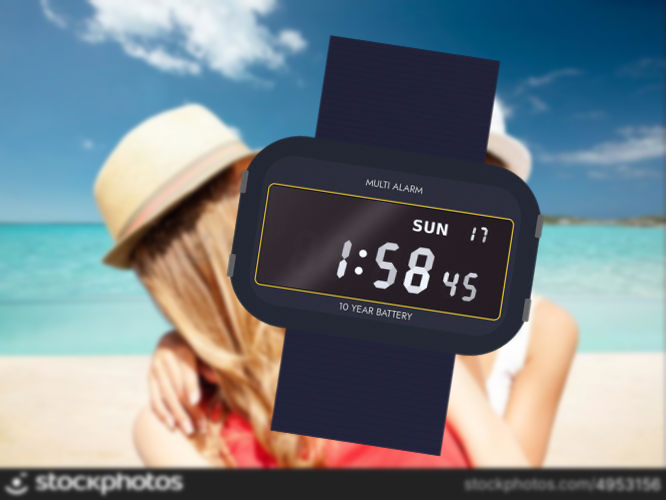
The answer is 1:58:45
